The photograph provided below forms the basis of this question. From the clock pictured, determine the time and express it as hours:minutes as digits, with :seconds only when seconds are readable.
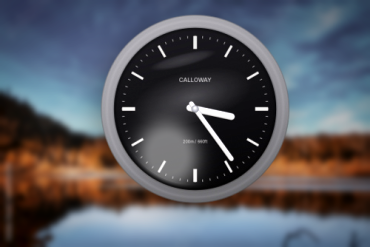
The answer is 3:24
